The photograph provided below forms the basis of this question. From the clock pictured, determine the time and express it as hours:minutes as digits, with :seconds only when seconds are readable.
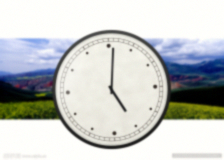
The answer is 5:01
